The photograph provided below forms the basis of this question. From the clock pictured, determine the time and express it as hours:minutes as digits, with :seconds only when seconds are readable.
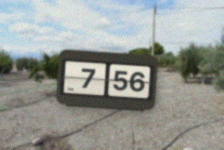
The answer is 7:56
